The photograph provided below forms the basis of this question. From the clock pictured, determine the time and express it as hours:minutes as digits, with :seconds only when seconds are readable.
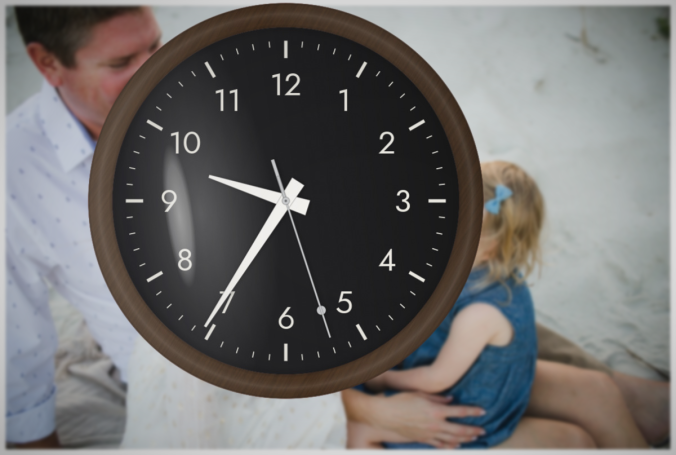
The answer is 9:35:27
